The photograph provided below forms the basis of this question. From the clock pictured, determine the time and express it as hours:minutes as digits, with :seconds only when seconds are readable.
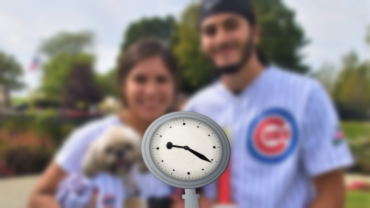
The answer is 9:21
